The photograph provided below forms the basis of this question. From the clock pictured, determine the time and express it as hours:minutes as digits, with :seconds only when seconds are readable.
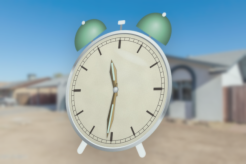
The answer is 11:31
